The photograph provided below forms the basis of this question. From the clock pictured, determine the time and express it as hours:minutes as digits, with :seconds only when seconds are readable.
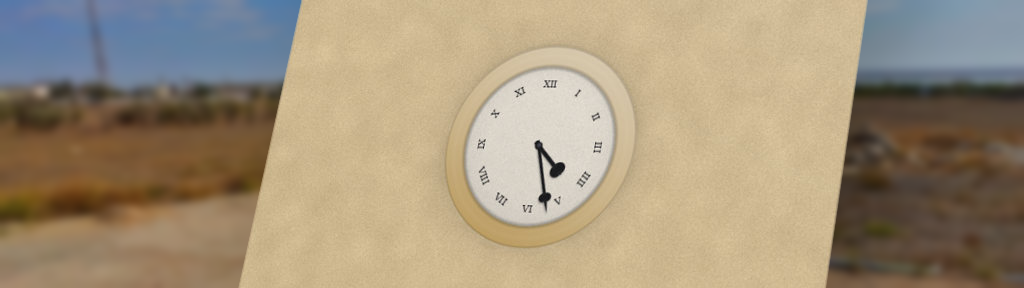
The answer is 4:27
